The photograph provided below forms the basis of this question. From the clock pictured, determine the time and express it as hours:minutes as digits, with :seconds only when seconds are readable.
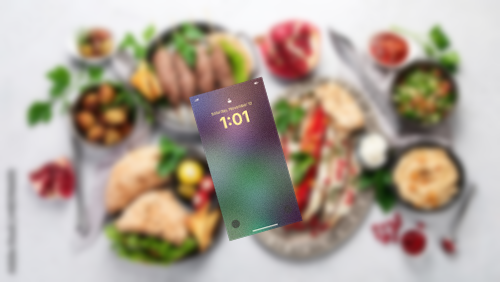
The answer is 1:01
